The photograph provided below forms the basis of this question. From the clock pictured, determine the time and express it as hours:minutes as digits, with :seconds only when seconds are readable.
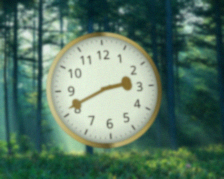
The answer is 2:41
